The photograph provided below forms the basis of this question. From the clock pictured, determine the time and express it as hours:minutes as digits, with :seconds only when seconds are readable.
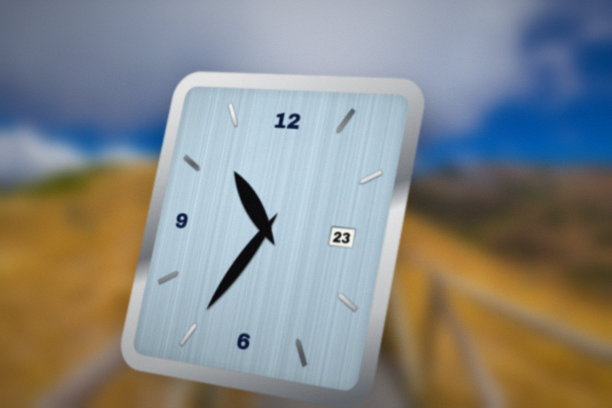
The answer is 10:35
